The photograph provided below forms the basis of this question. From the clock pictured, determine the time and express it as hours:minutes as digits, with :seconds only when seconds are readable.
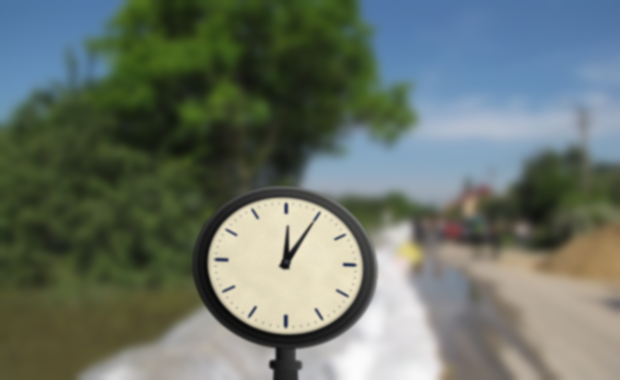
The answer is 12:05
